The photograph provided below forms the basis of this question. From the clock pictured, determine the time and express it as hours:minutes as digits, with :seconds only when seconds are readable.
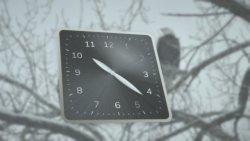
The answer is 10:22
